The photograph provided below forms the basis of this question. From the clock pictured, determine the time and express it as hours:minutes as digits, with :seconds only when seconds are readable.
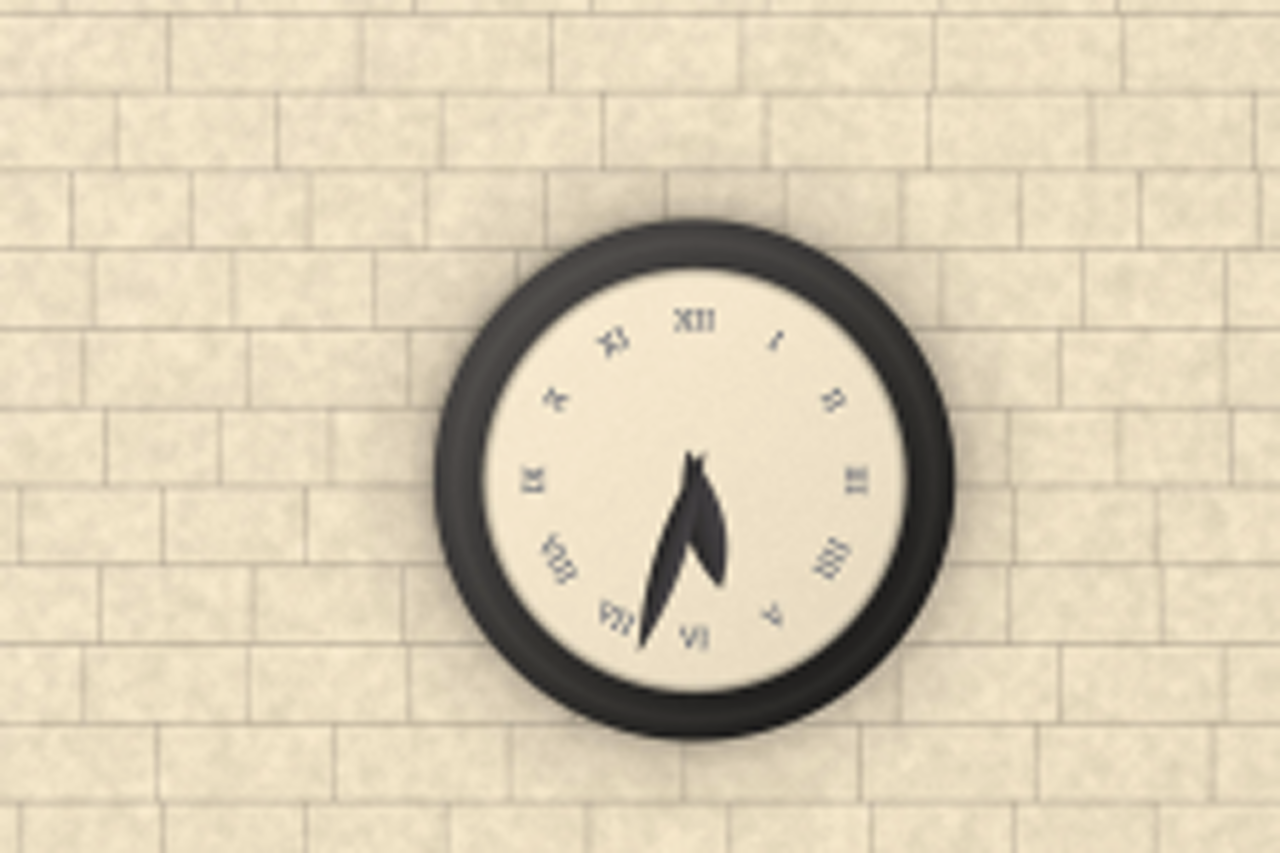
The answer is 5:33
